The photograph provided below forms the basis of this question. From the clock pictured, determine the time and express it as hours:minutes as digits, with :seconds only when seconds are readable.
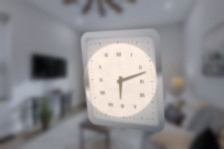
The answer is 6:12
